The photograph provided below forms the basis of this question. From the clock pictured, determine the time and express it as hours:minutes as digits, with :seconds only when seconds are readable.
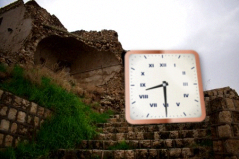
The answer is 8:30
